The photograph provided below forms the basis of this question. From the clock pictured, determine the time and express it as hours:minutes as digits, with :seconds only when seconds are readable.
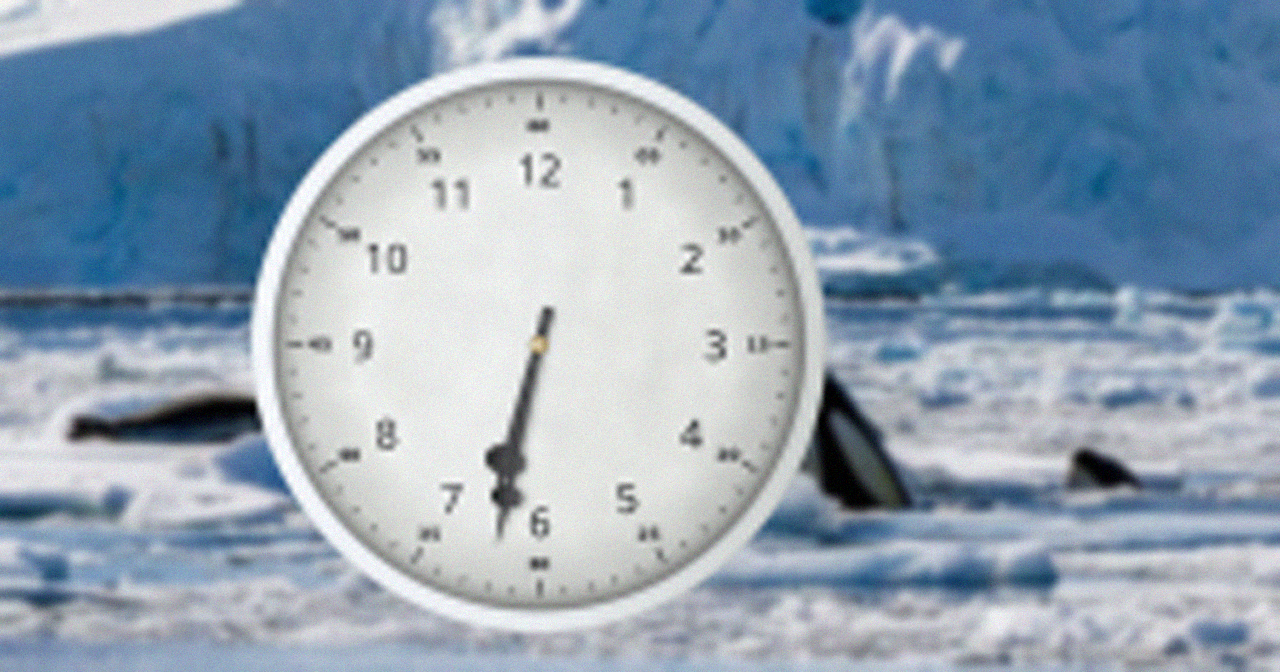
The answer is 6:32
